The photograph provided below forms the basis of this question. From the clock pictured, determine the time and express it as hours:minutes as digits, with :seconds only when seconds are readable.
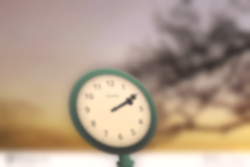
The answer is 2:10
